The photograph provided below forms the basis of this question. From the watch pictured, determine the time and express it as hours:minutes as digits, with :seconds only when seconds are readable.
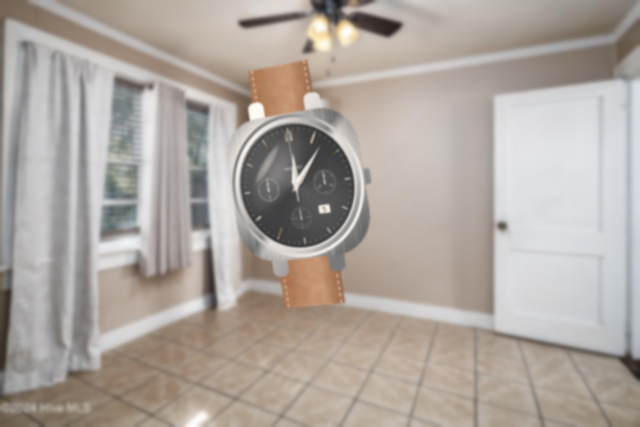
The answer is 12:07
